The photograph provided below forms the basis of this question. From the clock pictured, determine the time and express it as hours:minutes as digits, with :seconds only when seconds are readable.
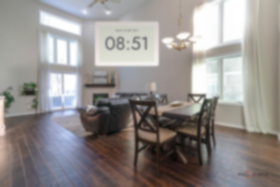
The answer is 8:51
